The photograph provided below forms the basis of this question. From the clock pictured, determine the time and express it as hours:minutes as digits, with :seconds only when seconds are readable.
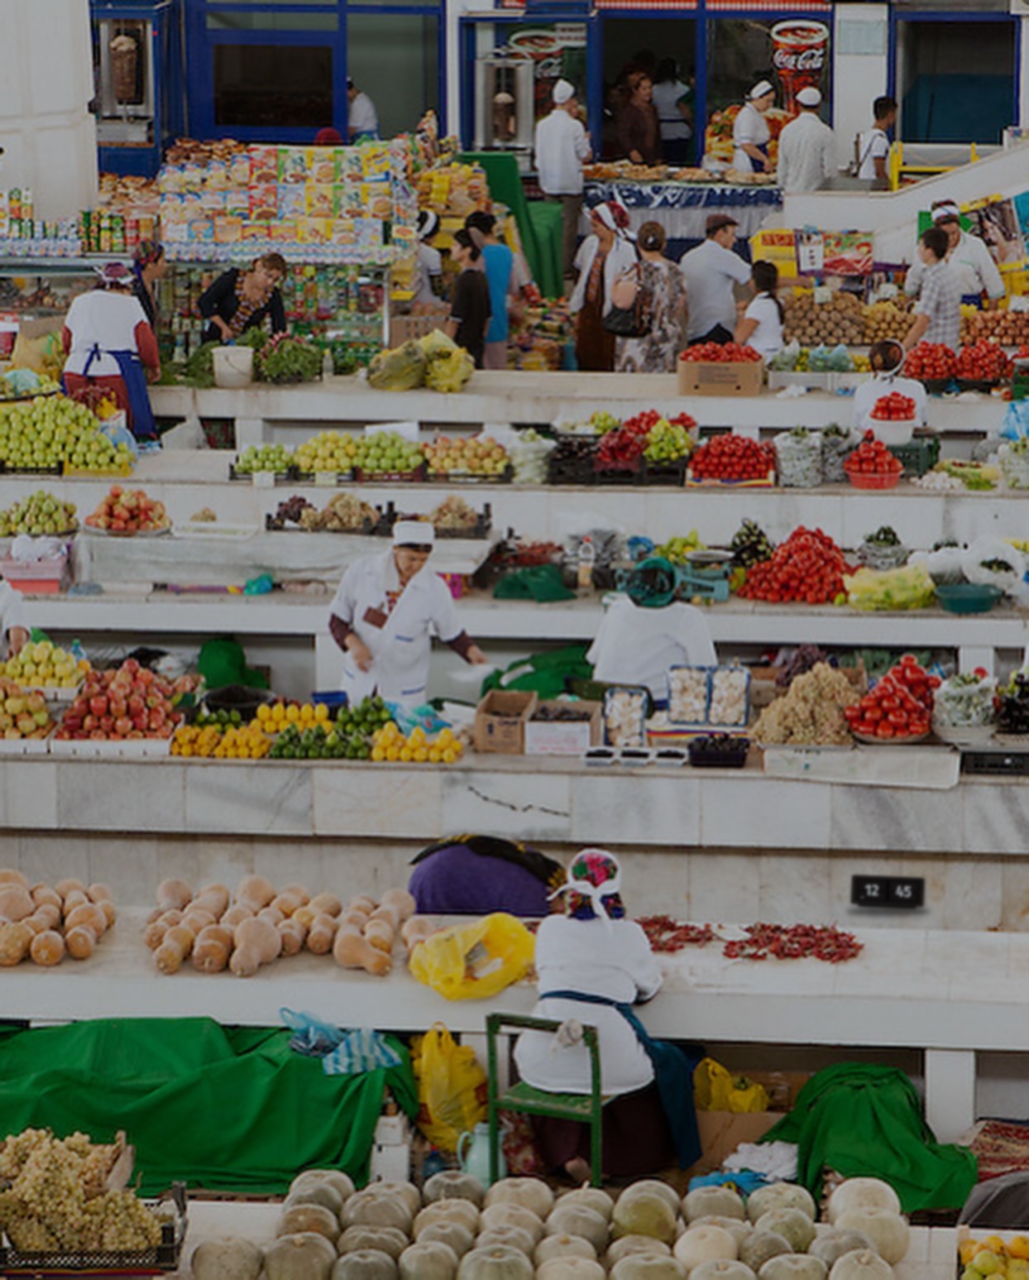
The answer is 12:45
